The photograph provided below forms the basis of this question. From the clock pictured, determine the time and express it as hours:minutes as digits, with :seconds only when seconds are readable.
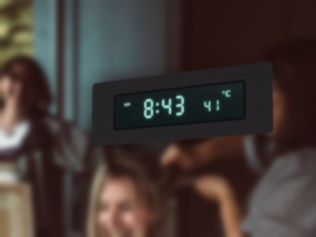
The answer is 8:43
